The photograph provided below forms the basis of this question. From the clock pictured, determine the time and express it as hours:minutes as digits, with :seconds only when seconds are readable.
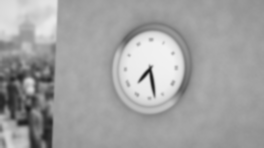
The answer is 7:28
